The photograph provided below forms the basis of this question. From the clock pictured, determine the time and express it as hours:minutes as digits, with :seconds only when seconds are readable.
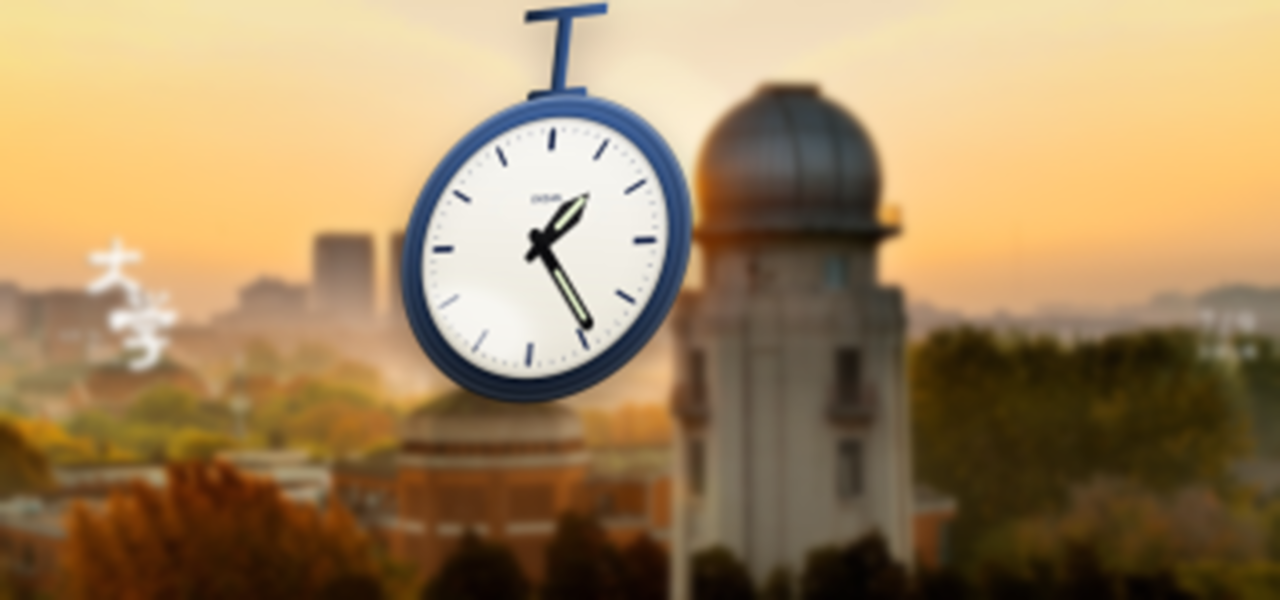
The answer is 1:24
